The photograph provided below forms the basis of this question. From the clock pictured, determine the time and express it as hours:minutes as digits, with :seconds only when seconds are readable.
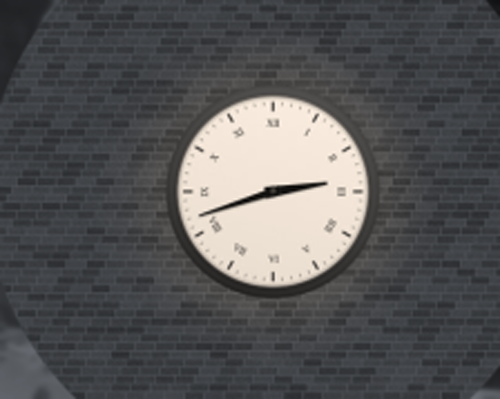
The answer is 2:42
